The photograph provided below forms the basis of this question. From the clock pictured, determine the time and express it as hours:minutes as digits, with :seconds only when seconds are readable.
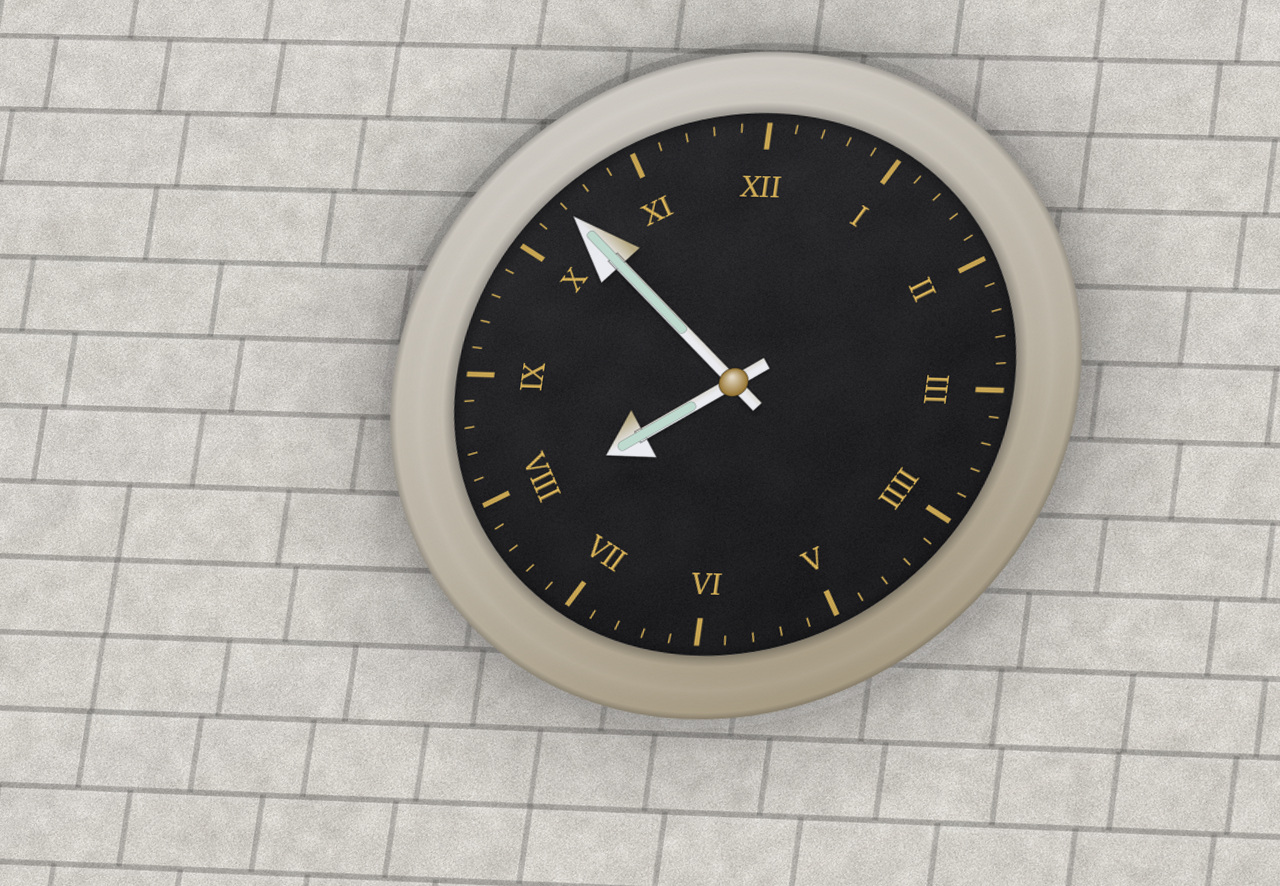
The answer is 7:52
